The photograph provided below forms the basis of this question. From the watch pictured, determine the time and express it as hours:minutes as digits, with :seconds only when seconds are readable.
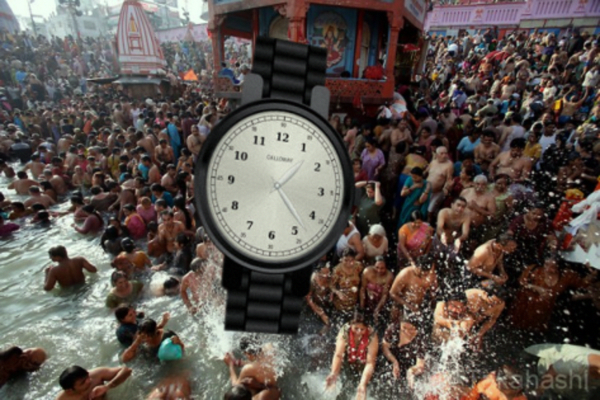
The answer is 1:23
